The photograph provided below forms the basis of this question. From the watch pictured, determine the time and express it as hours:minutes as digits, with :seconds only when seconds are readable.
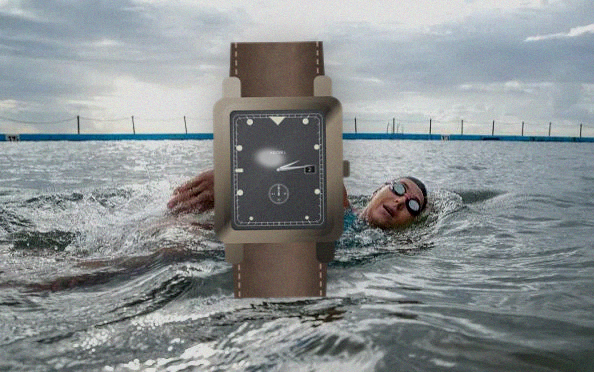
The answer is 2:14
